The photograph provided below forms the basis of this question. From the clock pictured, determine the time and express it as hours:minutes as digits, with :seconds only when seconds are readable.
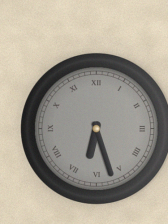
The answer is 6:27
